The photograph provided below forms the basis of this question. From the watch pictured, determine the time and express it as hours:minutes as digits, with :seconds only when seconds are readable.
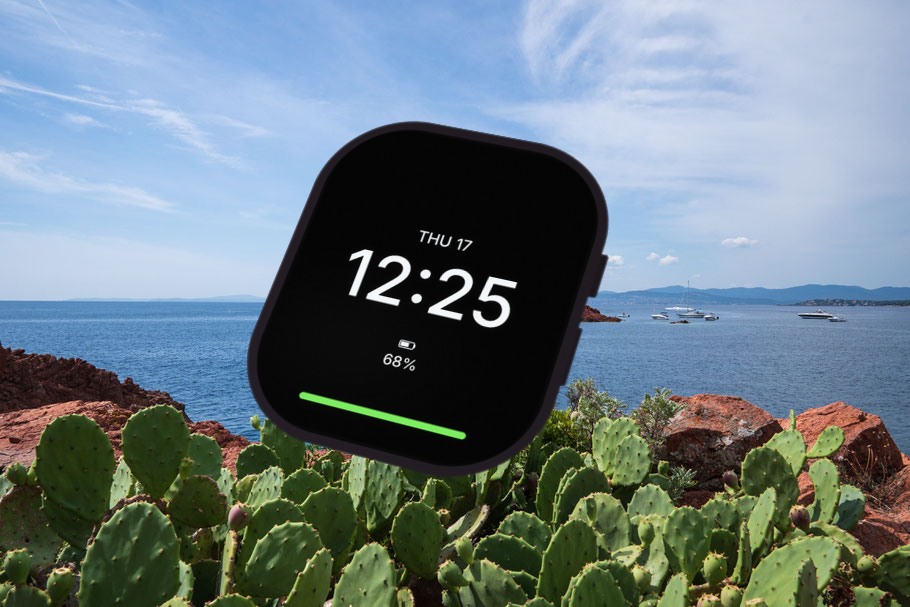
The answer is 12:25
